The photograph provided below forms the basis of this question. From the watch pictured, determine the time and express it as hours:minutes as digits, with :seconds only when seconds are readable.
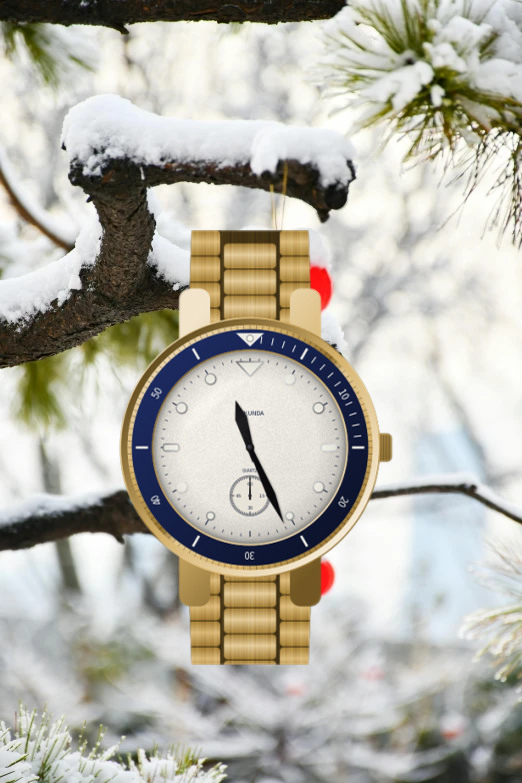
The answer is 11:26
